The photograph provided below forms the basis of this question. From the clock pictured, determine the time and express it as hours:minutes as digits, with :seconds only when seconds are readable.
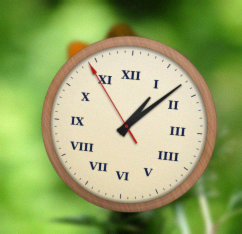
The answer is 1:07:54
